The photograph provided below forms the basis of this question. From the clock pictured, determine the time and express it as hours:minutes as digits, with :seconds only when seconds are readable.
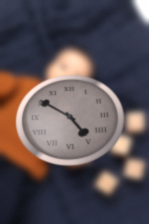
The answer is 4:51
